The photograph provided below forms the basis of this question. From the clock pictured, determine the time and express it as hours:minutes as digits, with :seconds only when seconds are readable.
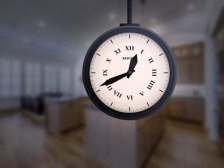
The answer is 12:41
